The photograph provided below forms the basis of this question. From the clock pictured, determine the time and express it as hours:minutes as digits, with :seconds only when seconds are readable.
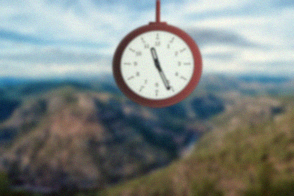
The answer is 11:26
